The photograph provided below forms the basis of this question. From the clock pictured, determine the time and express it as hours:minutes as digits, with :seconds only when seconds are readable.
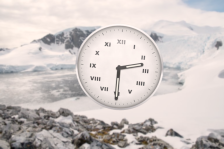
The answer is 2:30
